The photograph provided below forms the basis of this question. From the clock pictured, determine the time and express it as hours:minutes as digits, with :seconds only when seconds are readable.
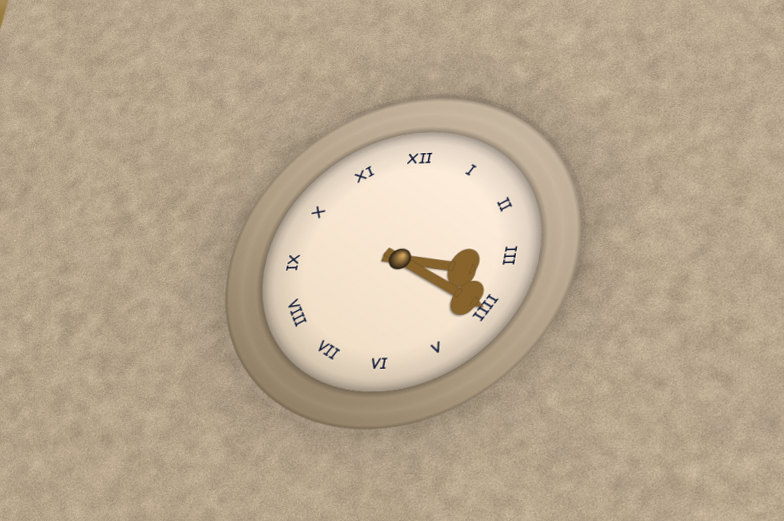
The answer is 3:20
